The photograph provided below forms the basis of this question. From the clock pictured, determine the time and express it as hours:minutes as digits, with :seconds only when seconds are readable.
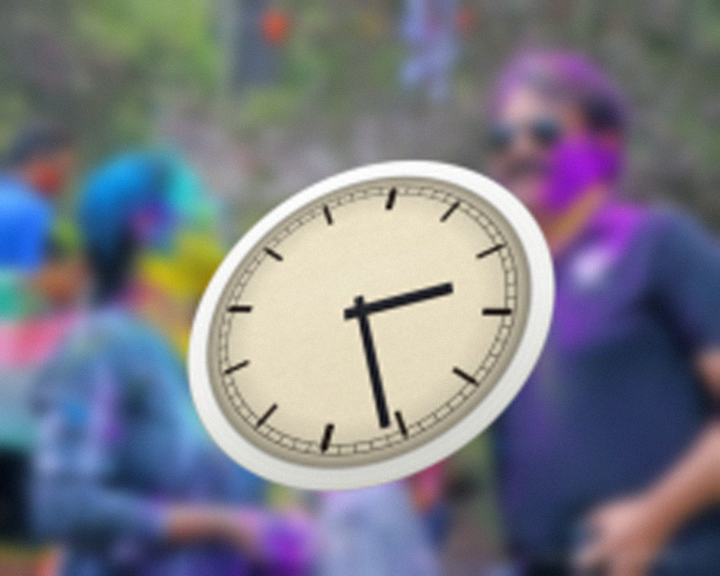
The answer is 2:26
